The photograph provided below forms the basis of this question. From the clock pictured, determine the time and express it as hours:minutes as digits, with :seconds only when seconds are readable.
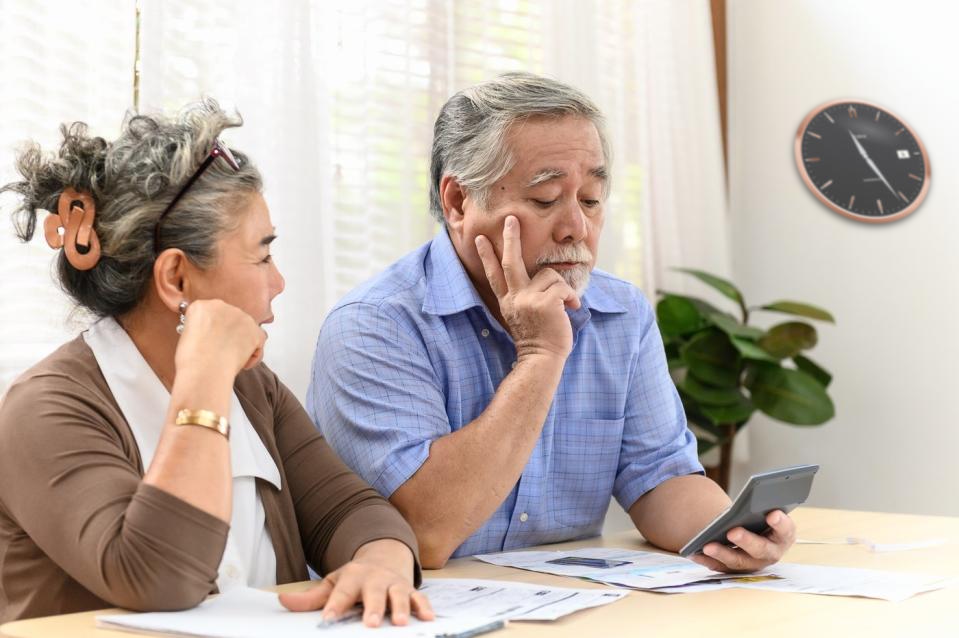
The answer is 11:26
